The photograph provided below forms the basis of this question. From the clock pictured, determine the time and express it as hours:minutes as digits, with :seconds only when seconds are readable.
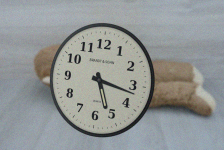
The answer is 5:17
